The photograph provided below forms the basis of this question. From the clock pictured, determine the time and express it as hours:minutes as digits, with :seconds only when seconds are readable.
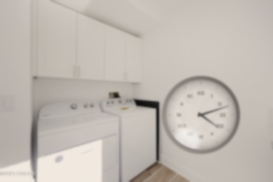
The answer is 4:12
